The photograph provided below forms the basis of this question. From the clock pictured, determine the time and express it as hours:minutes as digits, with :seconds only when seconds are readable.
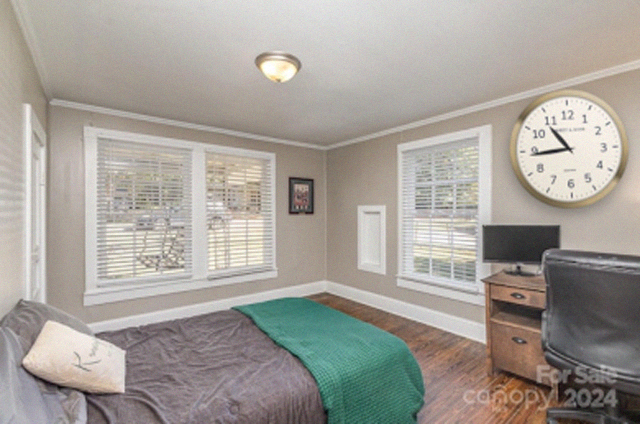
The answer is 10:44
